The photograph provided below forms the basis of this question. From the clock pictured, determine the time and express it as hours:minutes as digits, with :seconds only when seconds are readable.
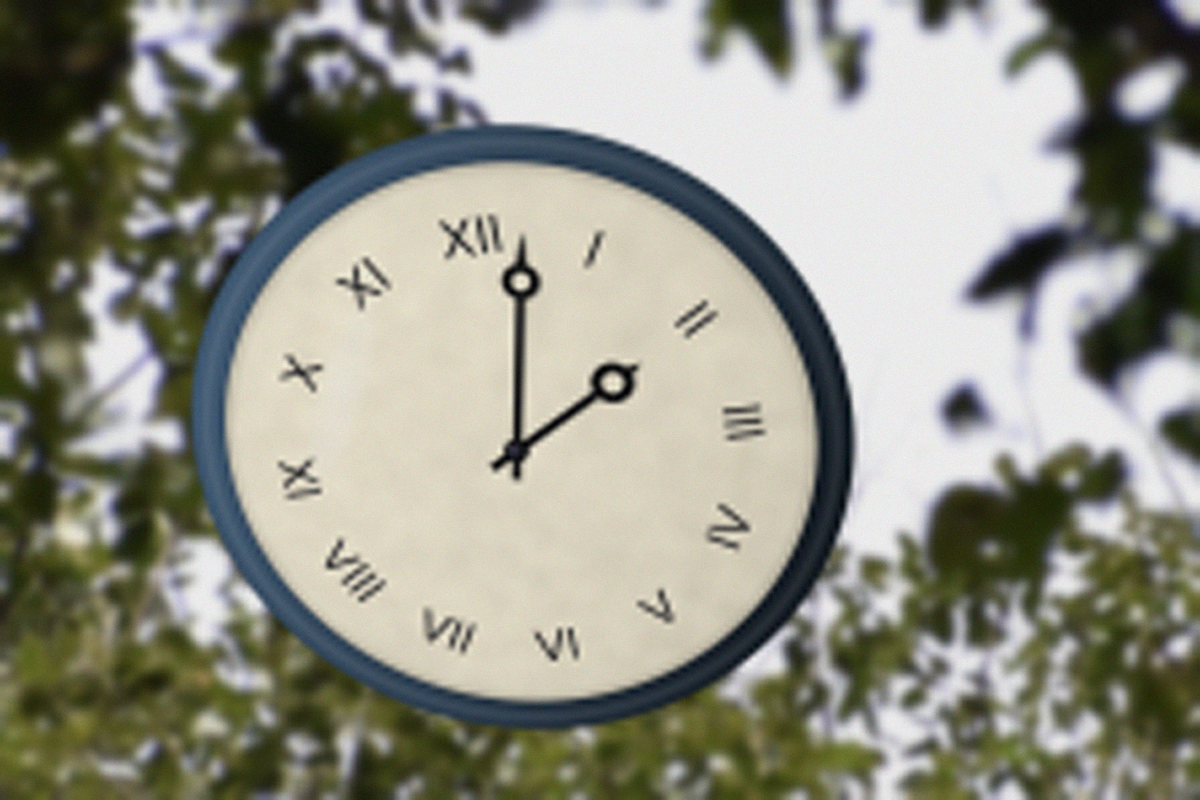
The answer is 2:02
